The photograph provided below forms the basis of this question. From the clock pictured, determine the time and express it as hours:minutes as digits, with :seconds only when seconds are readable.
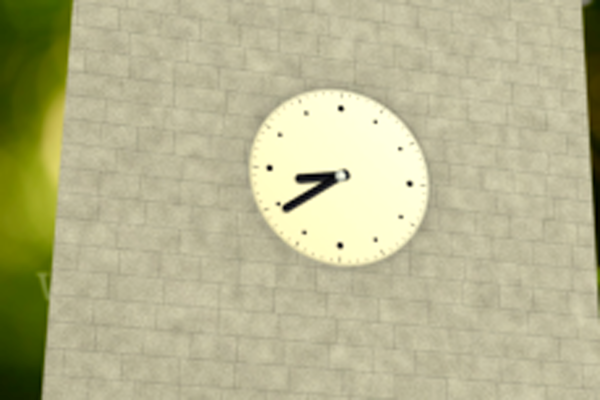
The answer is 8:39
